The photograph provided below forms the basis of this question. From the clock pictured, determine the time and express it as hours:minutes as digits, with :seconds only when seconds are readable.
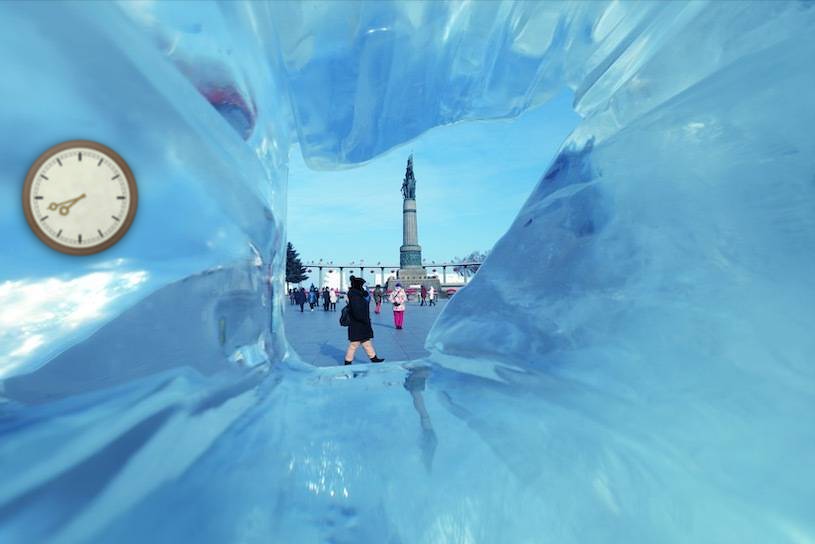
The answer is 7:42
